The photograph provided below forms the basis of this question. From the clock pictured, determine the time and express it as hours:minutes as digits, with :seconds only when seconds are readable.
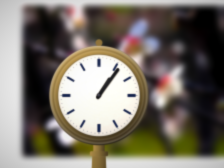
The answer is 1:06
